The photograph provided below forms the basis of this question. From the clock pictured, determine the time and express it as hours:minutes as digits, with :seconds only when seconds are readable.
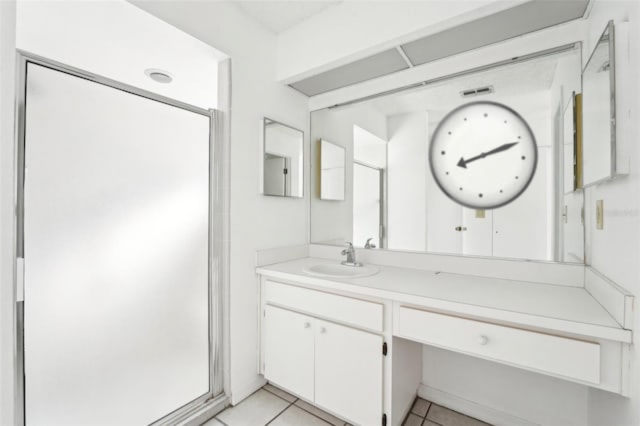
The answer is 8:11
